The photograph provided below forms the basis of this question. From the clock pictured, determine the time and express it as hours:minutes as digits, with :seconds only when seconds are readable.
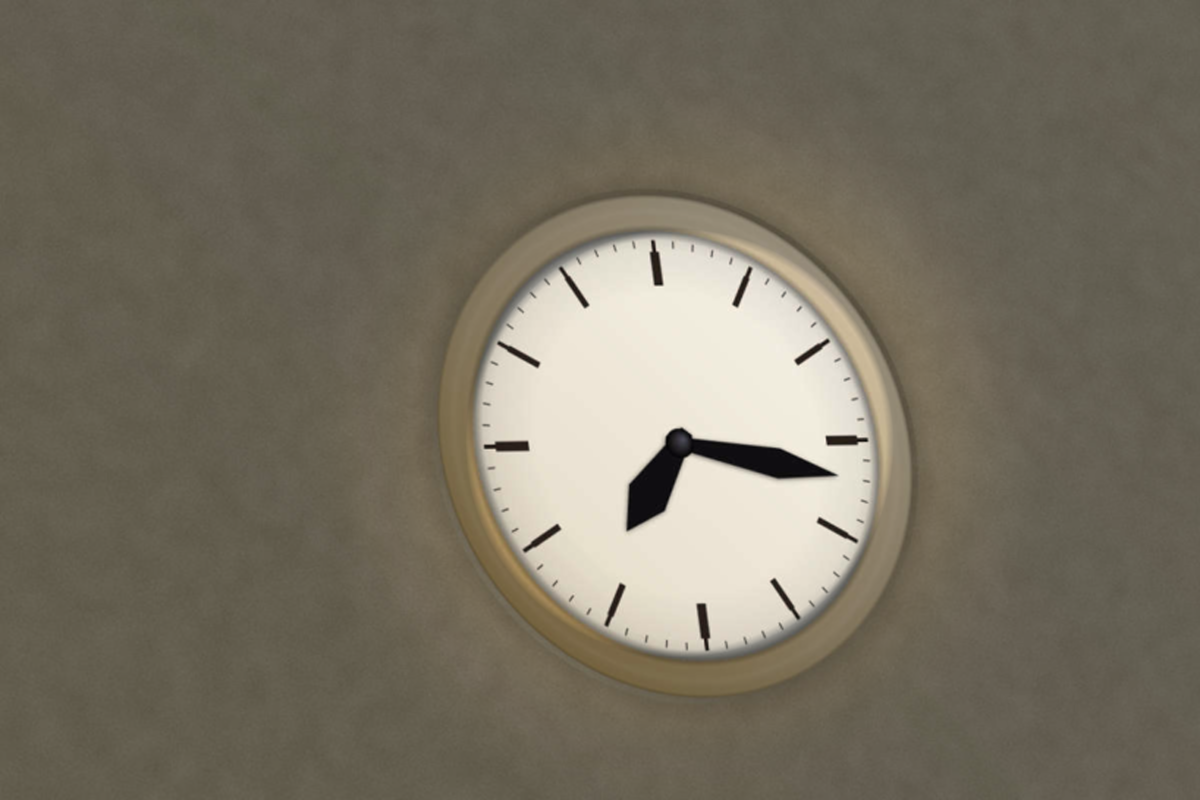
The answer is 7:17
